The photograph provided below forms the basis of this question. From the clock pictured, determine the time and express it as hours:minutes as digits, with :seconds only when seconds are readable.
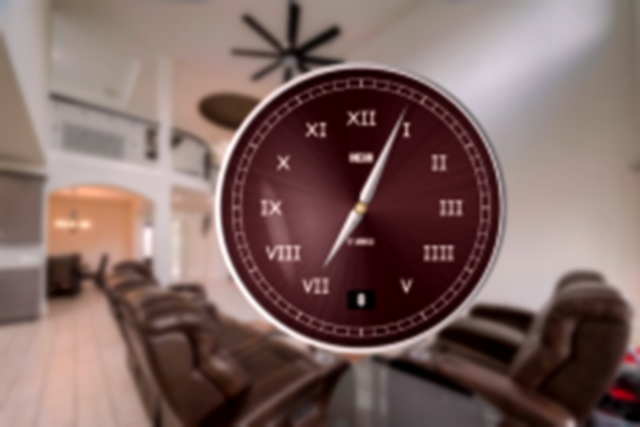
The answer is 7:04
